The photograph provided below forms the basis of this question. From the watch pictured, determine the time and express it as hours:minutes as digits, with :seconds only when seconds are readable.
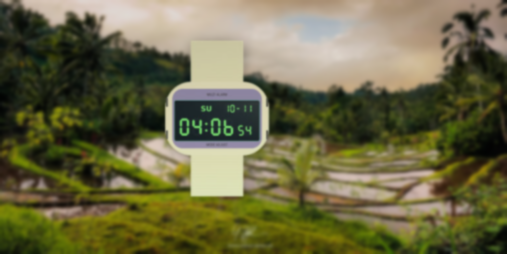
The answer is 4:06:54
